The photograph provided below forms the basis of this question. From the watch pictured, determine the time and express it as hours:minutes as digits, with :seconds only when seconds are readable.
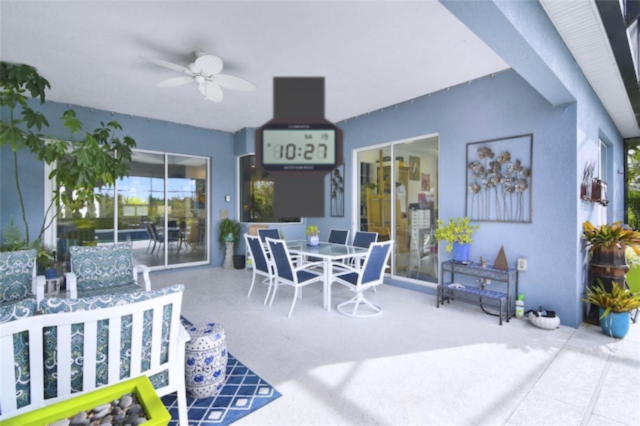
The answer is 10:27
